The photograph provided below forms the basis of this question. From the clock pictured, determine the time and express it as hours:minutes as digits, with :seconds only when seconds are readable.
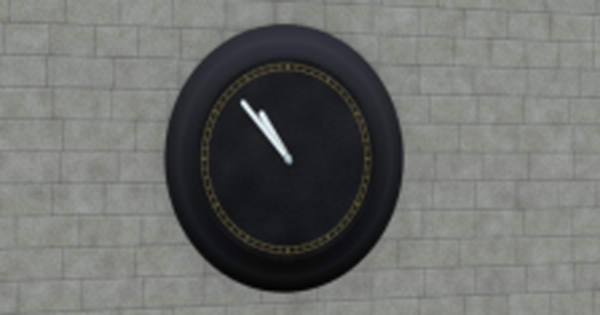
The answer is 10:53
